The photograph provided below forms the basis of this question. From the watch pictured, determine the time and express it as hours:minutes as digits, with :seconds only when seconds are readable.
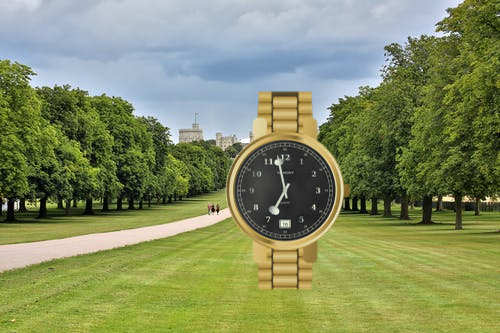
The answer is 6:58
